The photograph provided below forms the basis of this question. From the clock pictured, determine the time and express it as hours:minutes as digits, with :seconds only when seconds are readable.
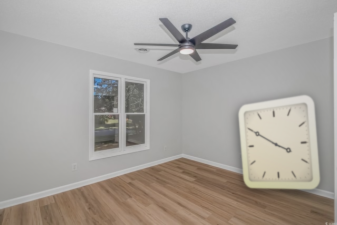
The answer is 3:50
